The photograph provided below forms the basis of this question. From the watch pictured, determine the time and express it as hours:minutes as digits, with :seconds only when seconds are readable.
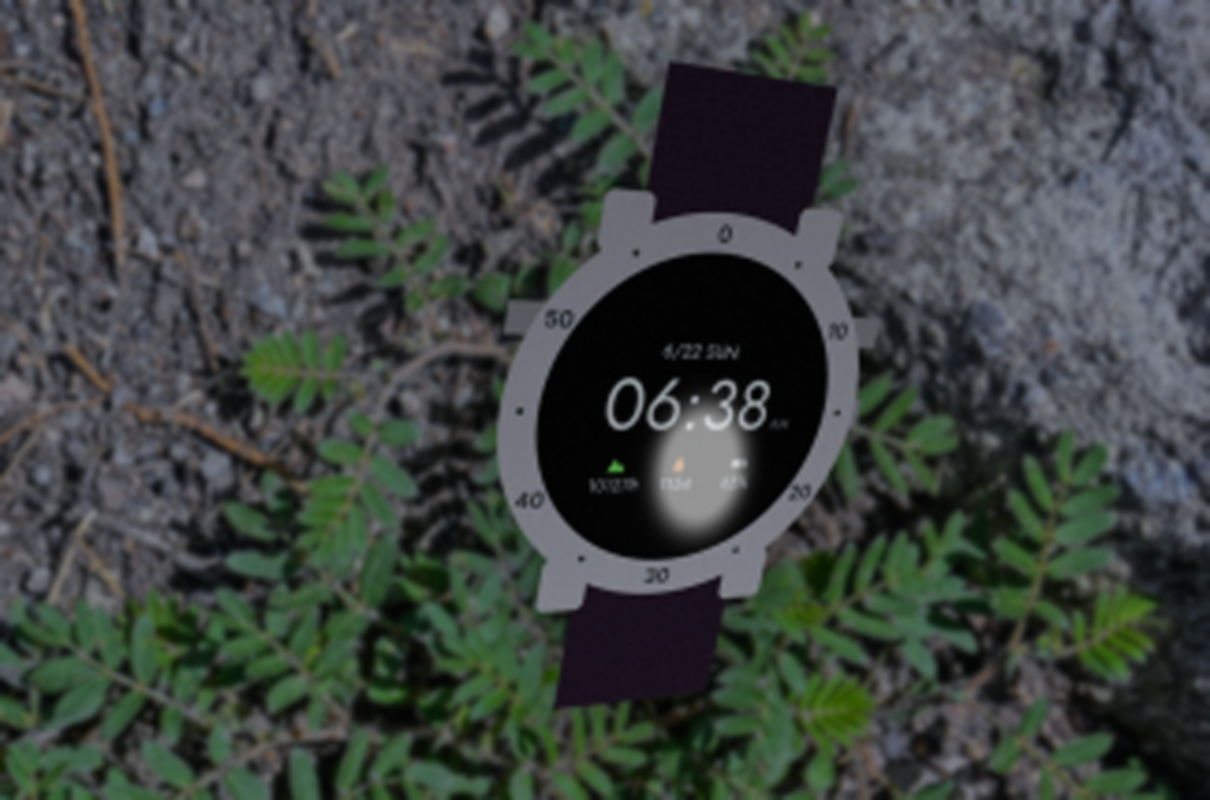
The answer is 6:38
